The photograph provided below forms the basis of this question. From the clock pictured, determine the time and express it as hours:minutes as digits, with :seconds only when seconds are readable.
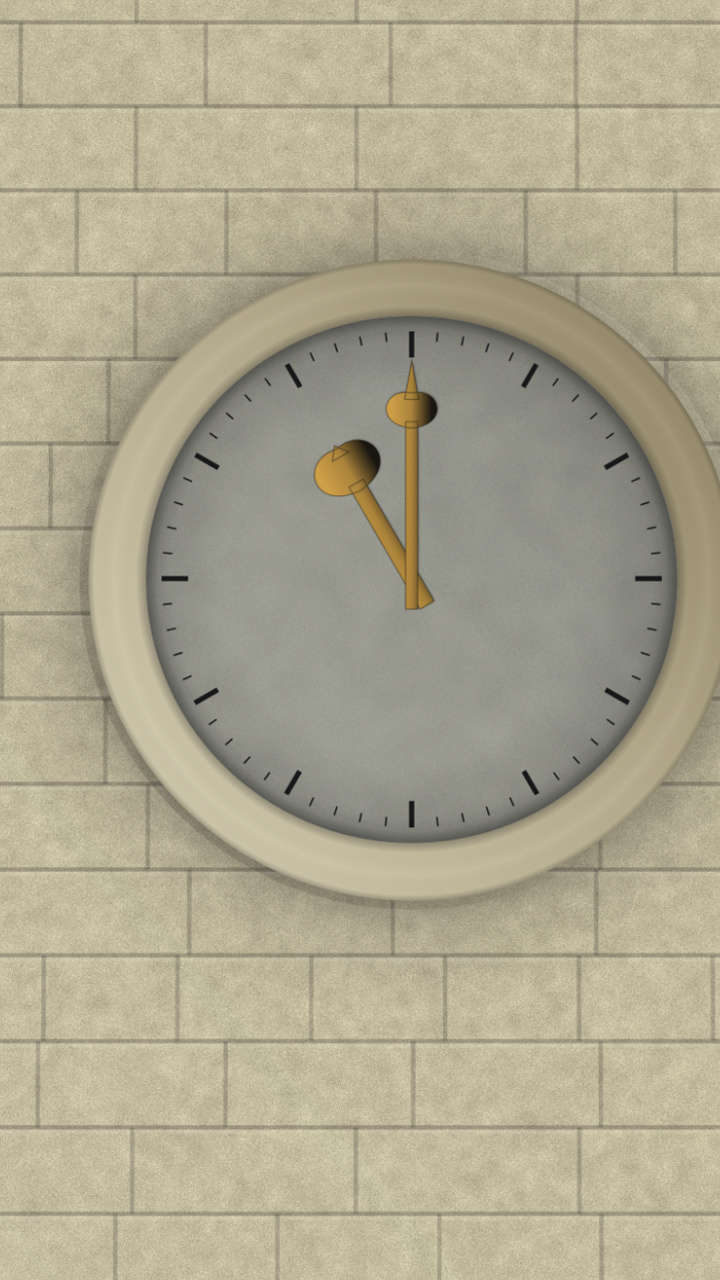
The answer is 11:00
